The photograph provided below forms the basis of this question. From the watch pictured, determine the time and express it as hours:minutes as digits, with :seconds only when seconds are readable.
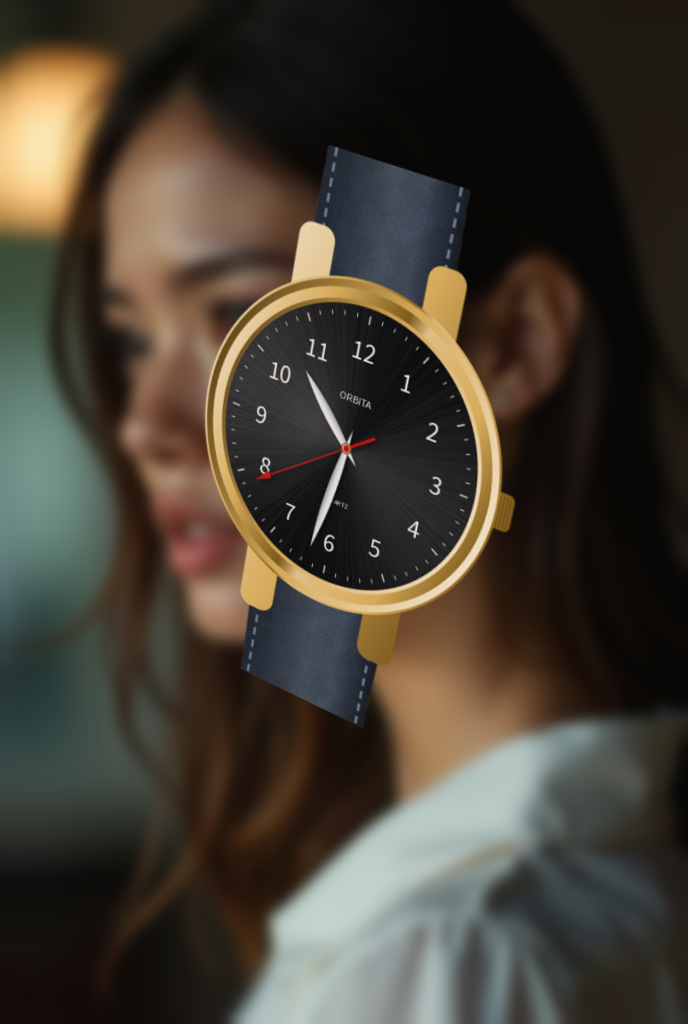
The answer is 10:31:39
